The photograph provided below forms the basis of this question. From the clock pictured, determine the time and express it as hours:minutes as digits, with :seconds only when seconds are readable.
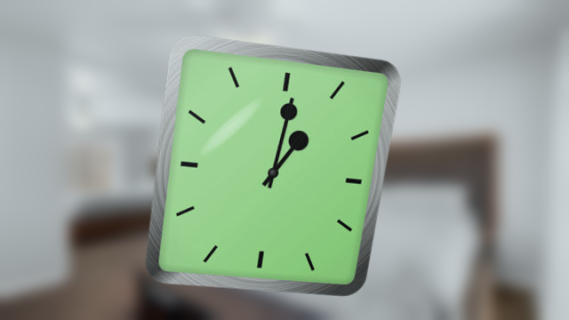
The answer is 1:01
